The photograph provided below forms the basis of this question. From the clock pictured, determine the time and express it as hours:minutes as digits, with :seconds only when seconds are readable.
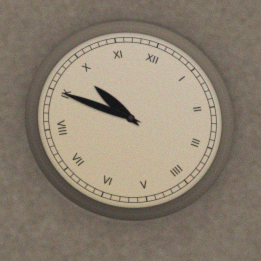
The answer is 9:45
